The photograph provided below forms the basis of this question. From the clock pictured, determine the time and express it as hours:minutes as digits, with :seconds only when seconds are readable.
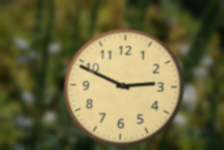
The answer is 2:49
